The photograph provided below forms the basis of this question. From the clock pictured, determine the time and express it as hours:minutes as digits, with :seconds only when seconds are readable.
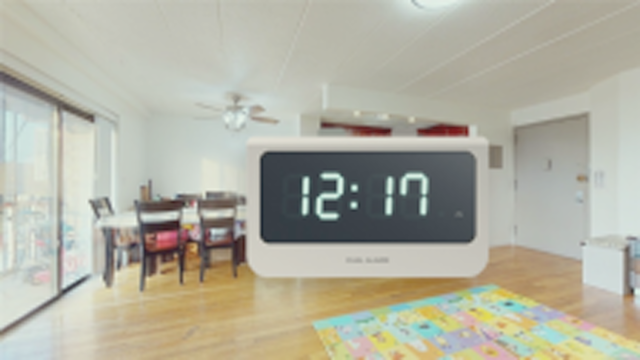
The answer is 12:17
